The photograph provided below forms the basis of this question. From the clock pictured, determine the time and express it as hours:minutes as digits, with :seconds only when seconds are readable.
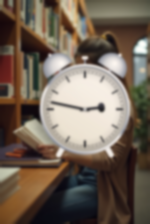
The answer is 2:47
